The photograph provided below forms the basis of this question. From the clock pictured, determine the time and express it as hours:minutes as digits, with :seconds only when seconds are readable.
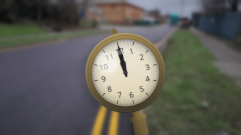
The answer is 12:00
